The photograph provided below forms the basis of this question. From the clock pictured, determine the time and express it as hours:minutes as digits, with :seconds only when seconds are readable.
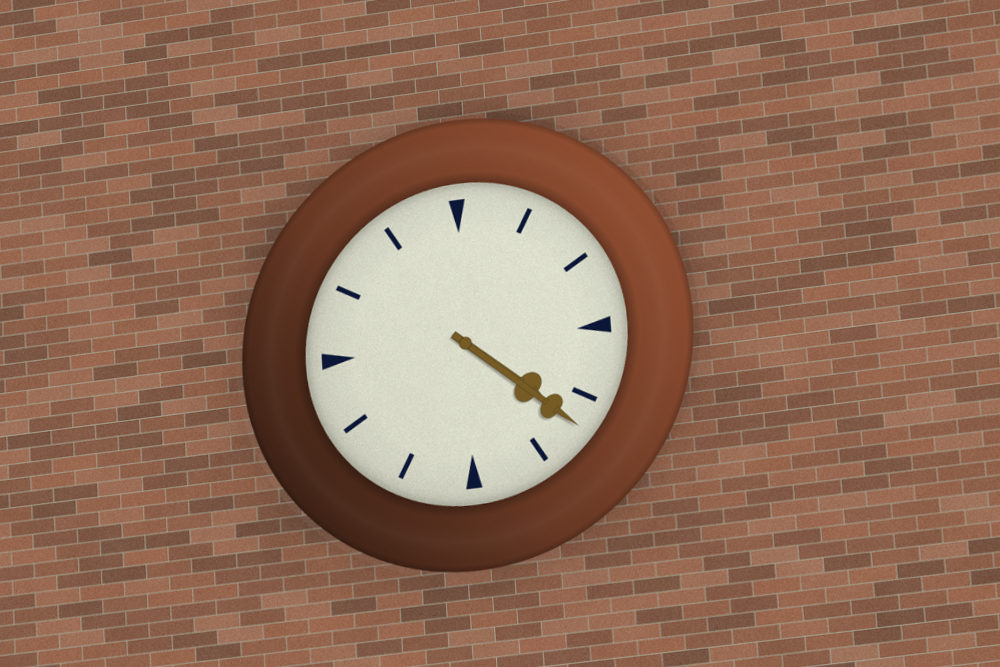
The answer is 4:22
